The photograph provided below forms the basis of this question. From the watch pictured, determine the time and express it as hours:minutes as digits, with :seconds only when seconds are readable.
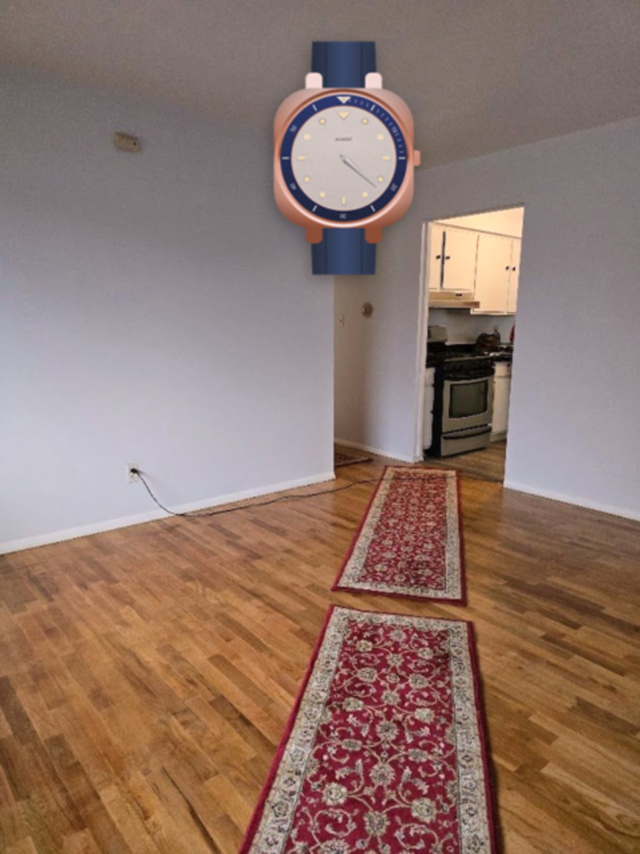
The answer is 4:22
